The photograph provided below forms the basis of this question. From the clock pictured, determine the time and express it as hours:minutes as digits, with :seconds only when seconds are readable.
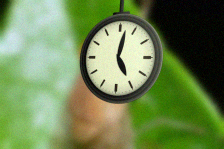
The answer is 5:02
